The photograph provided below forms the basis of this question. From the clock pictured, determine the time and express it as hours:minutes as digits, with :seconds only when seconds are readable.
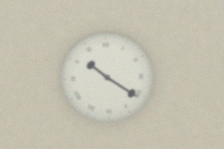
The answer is 10:21
